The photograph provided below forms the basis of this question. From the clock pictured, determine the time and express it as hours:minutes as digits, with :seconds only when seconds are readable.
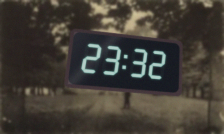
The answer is 23:32
